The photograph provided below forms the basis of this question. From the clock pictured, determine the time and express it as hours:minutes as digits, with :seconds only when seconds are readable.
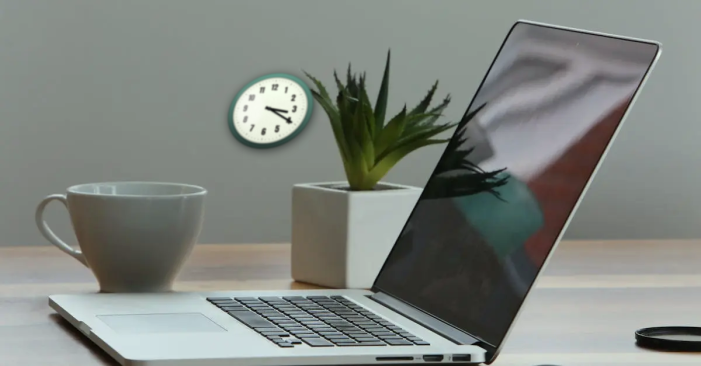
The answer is 3:20
